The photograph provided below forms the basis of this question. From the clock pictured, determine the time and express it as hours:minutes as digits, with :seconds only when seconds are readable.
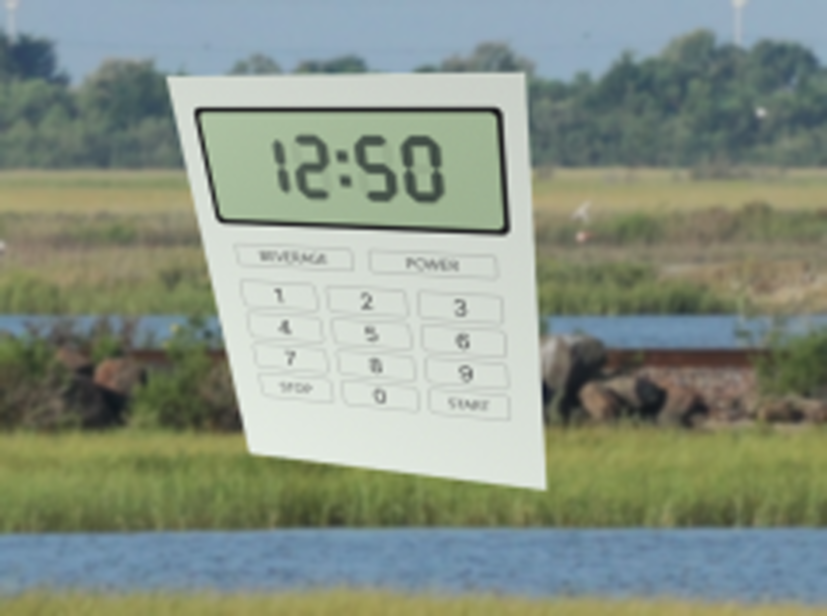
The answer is 12:50
